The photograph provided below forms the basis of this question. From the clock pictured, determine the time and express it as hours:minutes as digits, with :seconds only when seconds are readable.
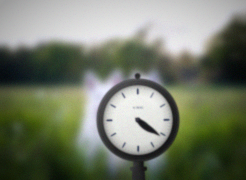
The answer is 4:21
